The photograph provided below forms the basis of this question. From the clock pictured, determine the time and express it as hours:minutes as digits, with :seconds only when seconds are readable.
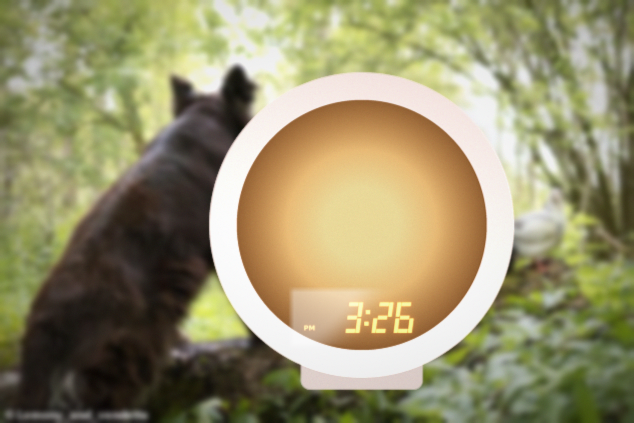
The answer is 3:26
